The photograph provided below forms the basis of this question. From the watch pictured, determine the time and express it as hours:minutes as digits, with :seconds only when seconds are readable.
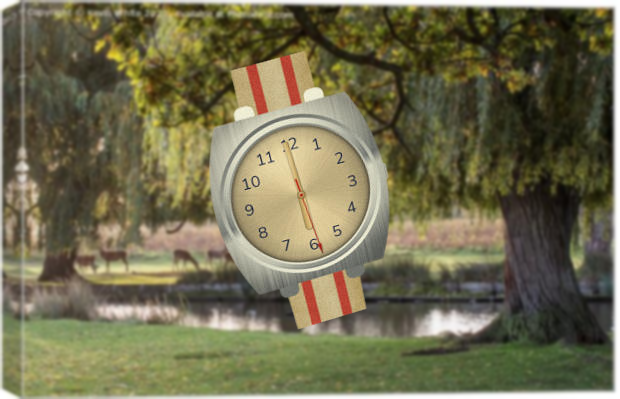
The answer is 5:59:29
